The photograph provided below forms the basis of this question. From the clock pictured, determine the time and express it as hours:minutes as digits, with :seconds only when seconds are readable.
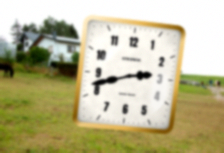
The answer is 2:42
